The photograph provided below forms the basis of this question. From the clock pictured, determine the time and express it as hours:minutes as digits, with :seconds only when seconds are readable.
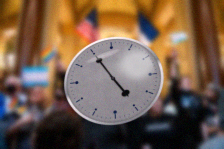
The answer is 4:55
